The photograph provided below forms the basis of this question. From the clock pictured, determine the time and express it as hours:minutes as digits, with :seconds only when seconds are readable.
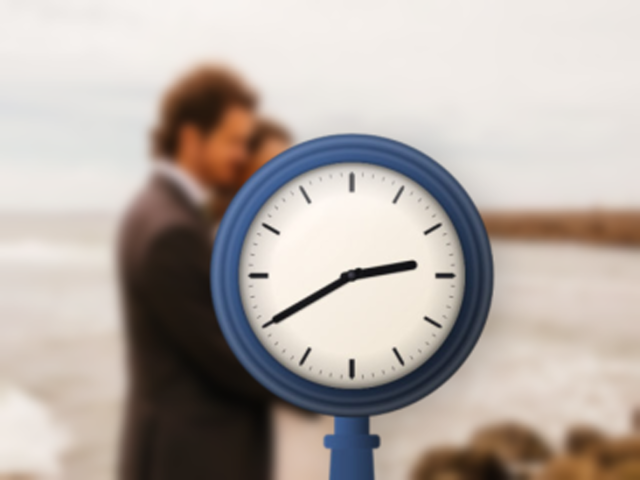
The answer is 2:40
